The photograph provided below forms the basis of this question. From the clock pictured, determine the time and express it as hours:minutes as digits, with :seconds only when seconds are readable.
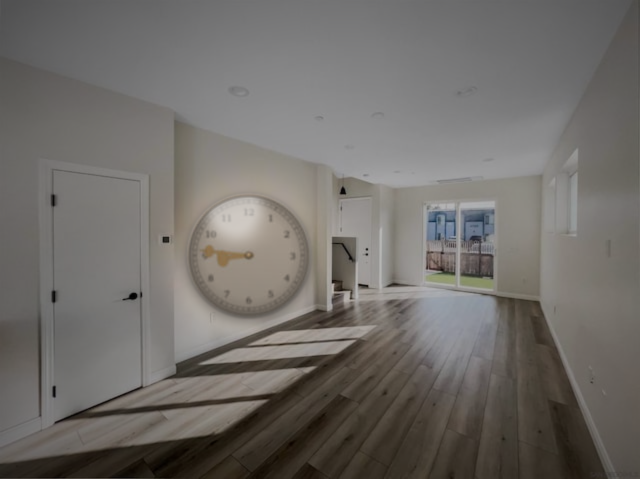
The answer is 8:46
